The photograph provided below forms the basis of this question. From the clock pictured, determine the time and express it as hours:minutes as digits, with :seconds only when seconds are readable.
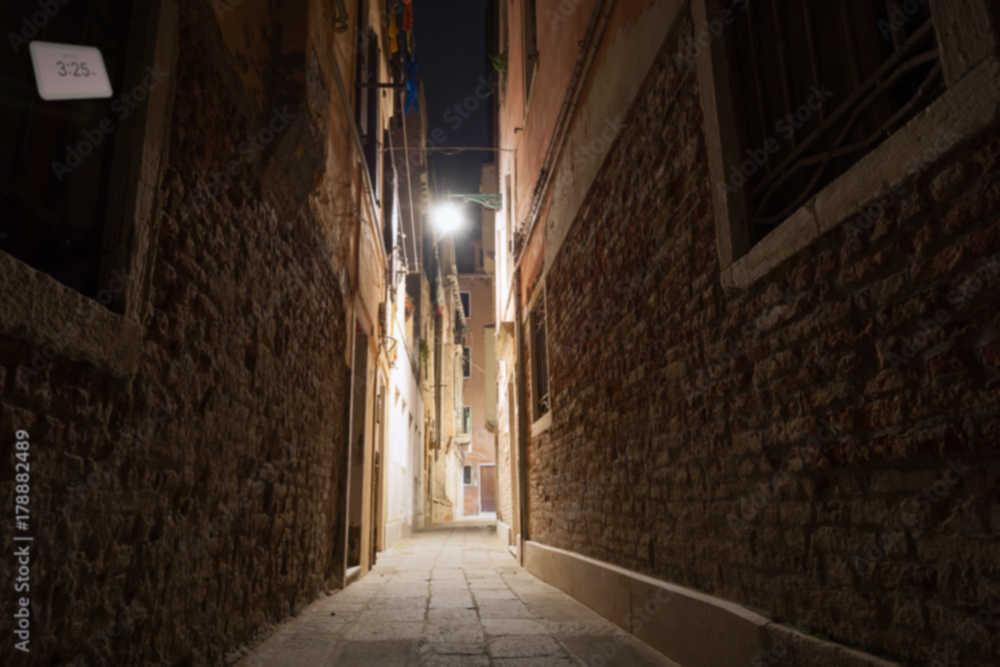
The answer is 3:25
